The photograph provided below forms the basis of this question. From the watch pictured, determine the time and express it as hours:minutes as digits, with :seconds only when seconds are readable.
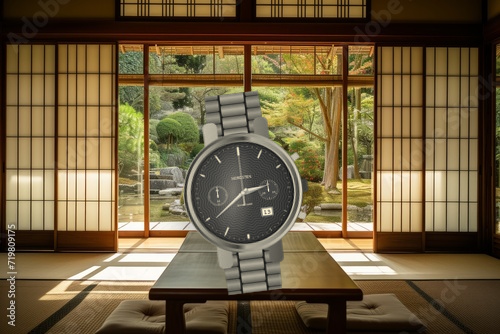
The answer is 2:39
